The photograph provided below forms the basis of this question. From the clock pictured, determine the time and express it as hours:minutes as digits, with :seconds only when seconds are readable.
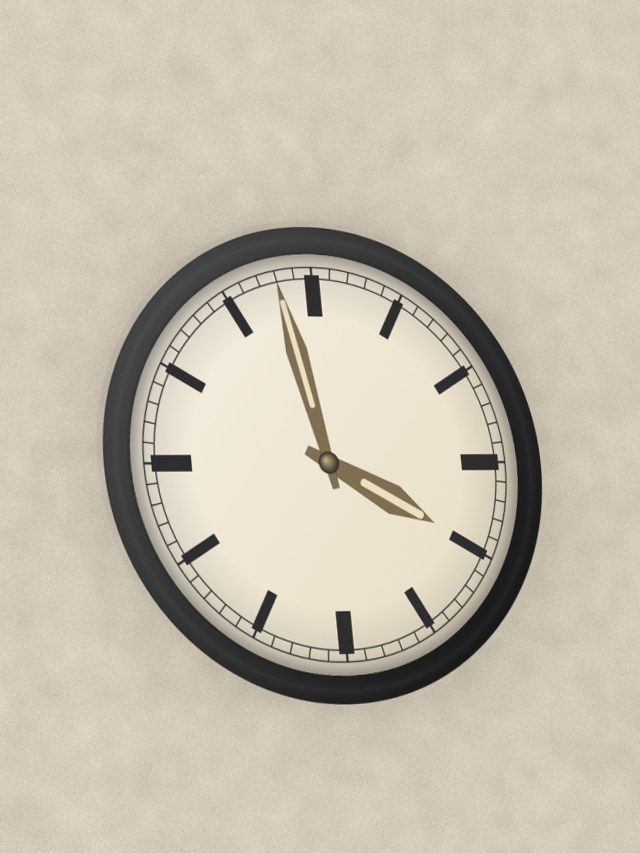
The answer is 3:58
